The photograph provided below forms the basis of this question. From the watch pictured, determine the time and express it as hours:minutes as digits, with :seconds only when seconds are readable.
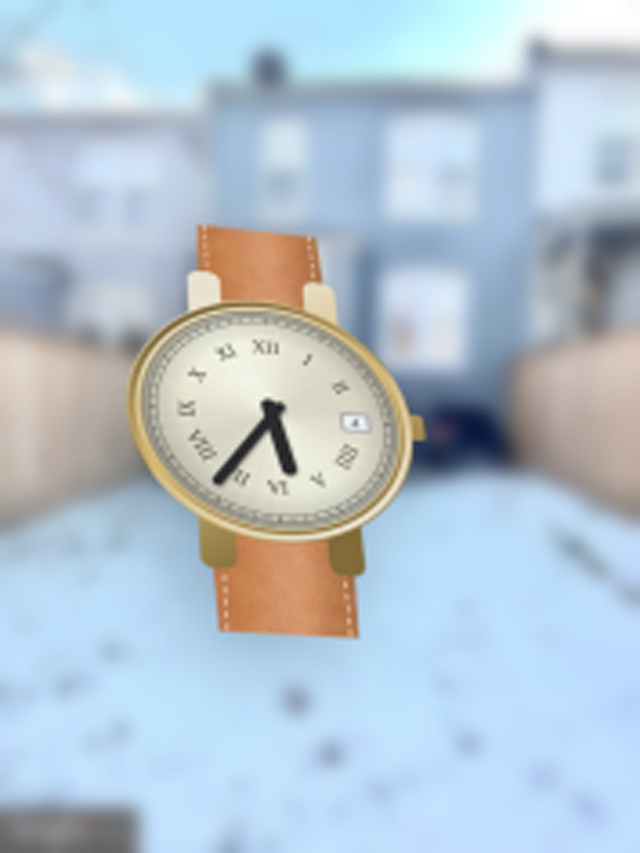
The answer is 5:36
